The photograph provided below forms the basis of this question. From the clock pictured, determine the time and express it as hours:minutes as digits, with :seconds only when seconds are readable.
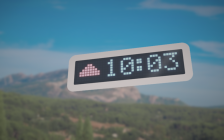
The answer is 10:03
